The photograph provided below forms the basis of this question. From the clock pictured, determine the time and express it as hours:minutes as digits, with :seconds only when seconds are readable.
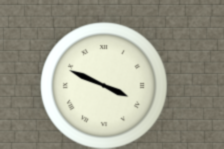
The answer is 3:49
